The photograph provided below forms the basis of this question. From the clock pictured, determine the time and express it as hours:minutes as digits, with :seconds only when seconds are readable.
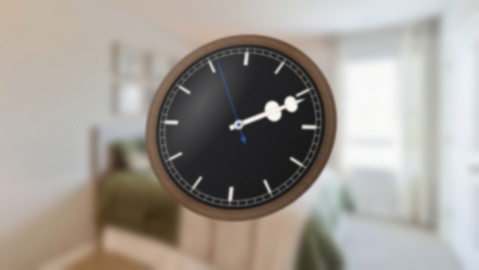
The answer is 2:10:56
